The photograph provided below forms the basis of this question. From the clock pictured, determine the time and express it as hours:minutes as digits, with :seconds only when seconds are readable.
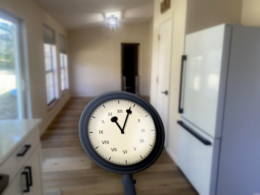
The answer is 11:04
